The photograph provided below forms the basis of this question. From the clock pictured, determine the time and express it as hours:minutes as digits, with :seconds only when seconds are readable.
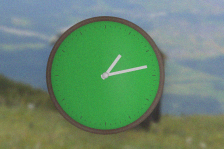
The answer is 1:13
